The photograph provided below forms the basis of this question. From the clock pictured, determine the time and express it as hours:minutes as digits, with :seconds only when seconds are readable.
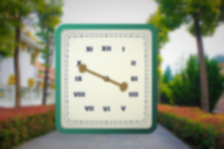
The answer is 3:49
